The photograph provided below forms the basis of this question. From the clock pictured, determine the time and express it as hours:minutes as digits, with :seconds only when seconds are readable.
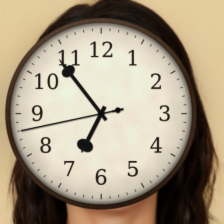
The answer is 6:53:43
